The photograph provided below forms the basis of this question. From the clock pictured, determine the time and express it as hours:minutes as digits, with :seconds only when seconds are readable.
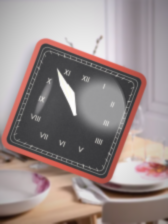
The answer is 10:53
